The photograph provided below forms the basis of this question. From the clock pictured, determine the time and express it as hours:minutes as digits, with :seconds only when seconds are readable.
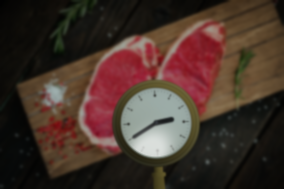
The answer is 2:40
